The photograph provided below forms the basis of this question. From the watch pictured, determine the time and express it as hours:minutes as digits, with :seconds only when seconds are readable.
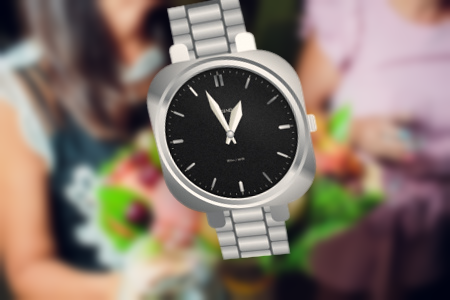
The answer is 12:57
